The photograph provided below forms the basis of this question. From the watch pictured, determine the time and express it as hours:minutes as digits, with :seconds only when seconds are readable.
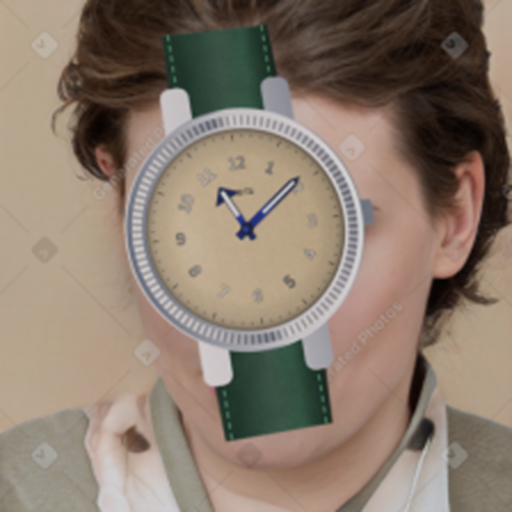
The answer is 11:09
